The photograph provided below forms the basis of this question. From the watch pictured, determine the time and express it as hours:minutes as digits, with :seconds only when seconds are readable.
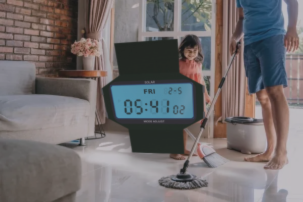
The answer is 5:41:02
